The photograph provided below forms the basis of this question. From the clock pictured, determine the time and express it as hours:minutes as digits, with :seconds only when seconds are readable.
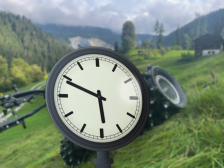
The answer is 5:49
